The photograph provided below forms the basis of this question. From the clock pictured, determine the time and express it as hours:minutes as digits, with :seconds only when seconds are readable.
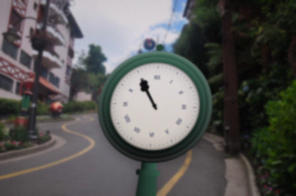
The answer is 10:55
